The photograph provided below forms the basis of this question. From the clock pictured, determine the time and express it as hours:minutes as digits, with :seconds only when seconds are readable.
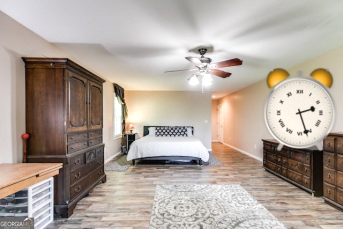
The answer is 2:27
